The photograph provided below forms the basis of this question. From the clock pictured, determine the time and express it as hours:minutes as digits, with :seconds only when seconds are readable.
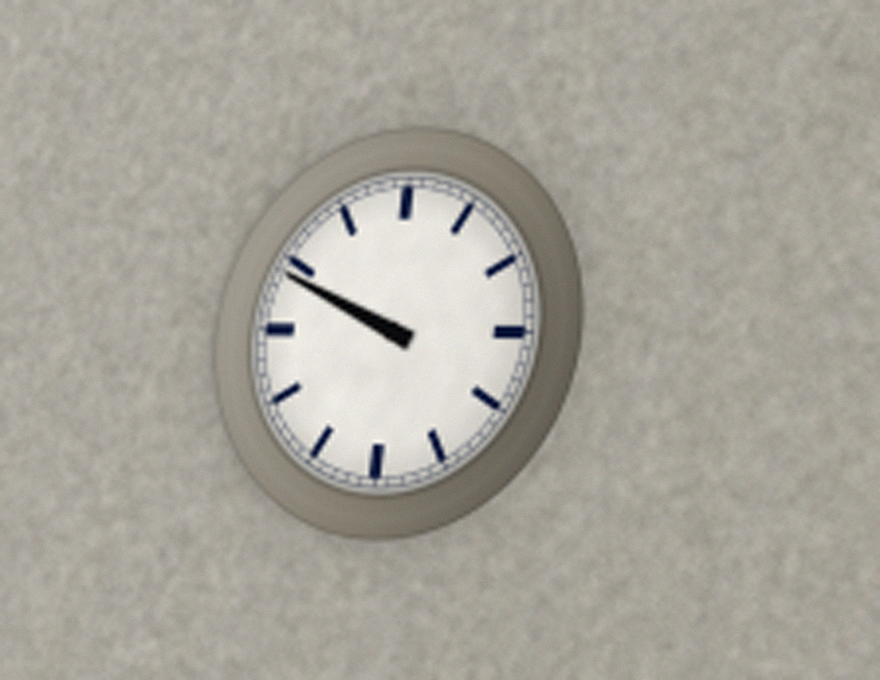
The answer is 9:49
